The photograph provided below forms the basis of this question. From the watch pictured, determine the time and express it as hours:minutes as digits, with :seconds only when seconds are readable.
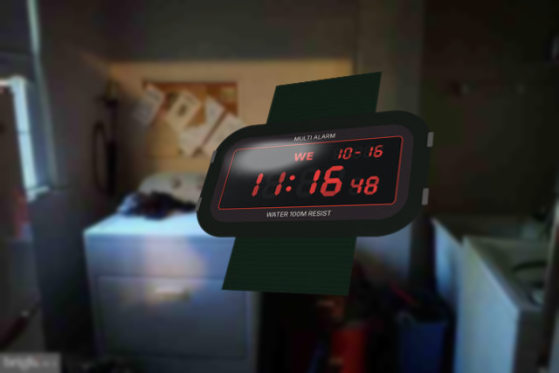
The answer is 11:16:48
